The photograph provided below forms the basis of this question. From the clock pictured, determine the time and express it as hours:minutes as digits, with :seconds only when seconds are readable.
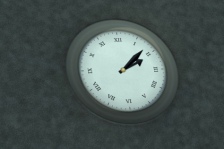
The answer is 2:08
